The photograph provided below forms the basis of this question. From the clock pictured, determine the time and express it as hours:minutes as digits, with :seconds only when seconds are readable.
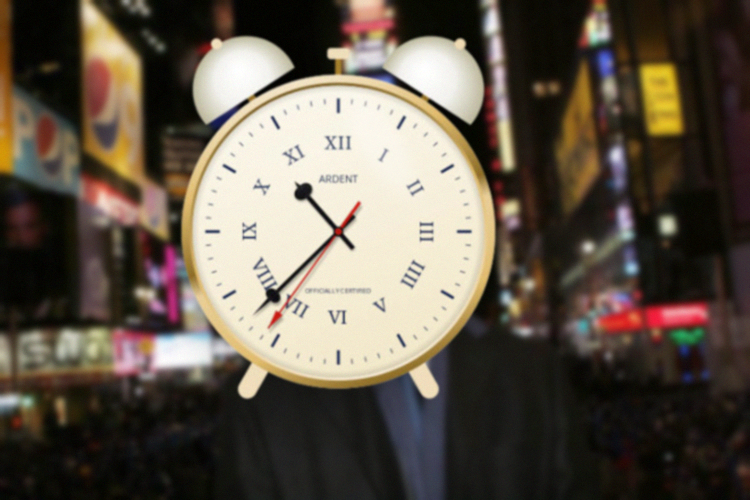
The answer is 10:37:36
